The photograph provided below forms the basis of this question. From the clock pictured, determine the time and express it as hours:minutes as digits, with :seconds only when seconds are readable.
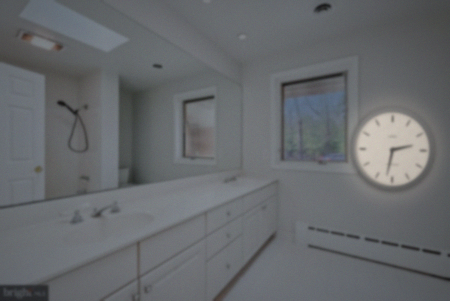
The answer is 2:32
